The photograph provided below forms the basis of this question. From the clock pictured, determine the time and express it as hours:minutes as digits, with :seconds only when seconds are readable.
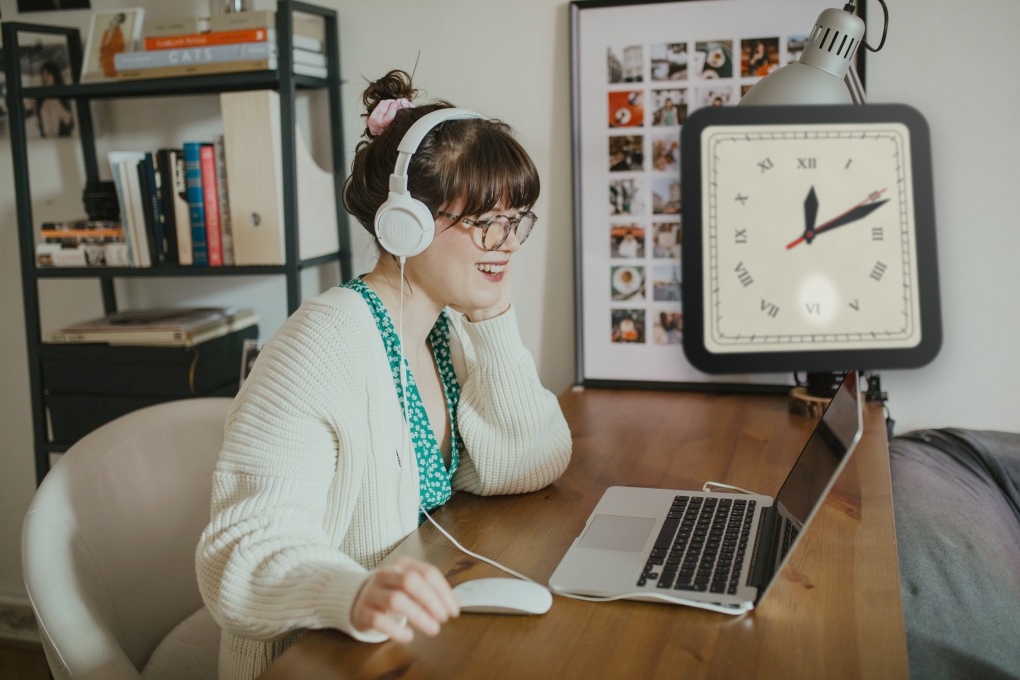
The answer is 12:11:10
